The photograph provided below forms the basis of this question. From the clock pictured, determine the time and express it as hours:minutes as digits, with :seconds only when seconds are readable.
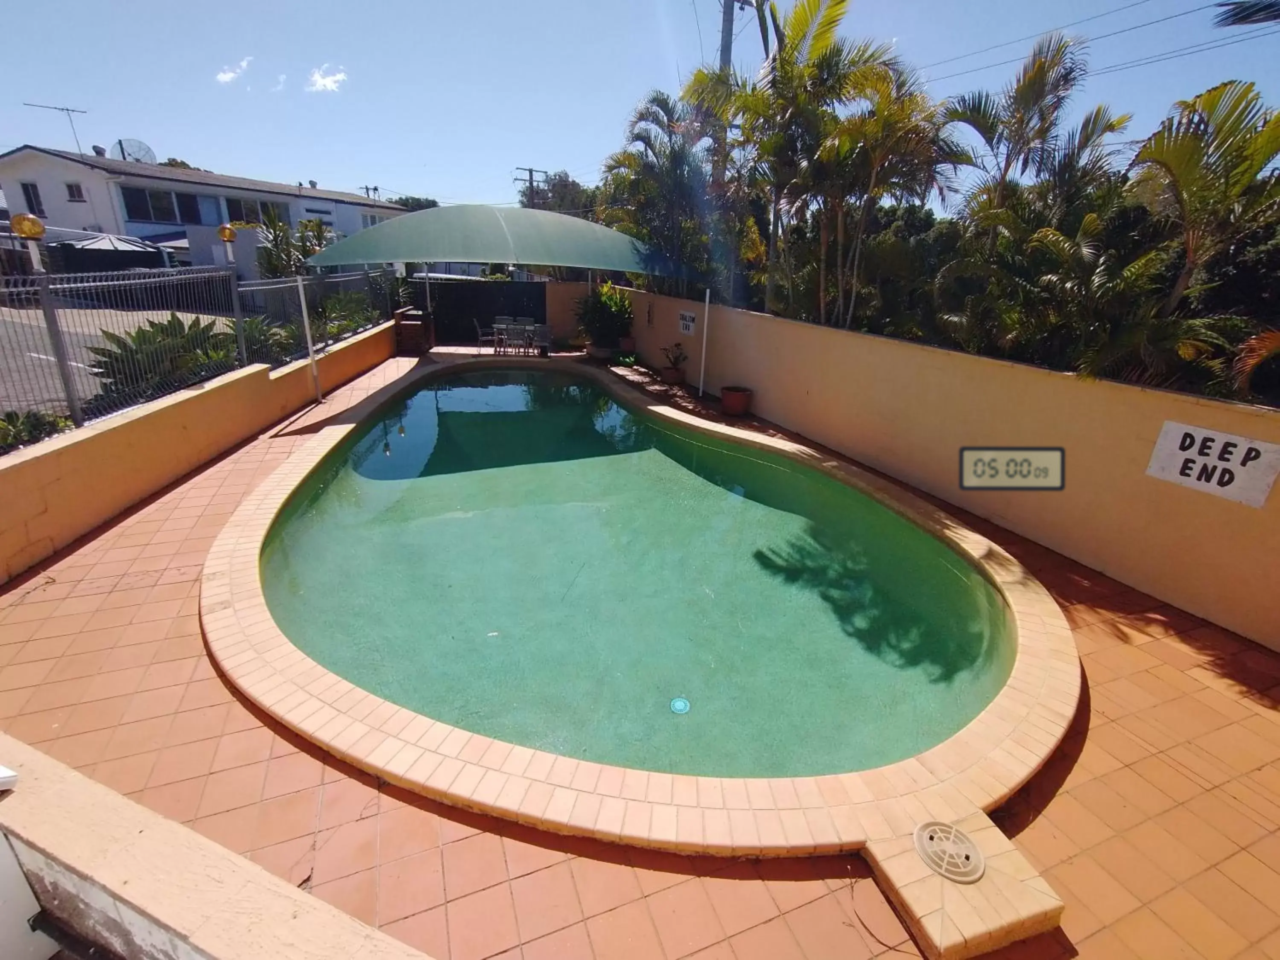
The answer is 5:00
